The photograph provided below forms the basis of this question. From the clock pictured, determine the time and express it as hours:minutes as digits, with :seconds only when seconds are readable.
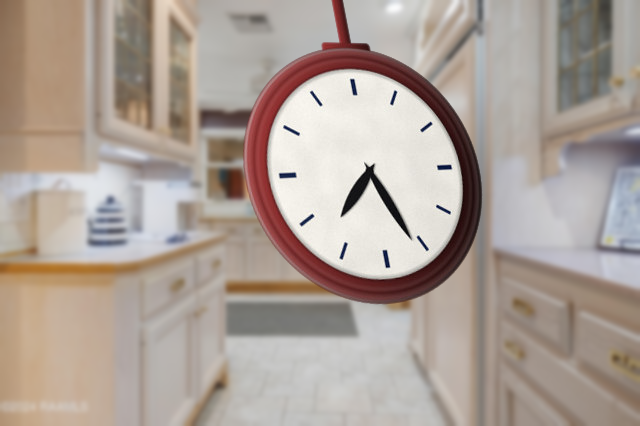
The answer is 7:26
